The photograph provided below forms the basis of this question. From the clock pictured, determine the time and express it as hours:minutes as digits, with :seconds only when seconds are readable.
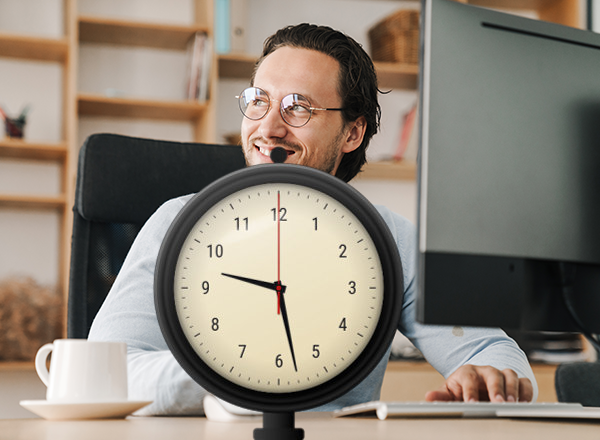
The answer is 9:28:00
